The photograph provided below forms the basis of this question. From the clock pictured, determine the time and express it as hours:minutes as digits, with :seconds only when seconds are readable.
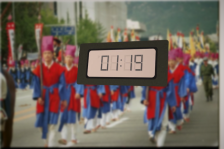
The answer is 1:19
